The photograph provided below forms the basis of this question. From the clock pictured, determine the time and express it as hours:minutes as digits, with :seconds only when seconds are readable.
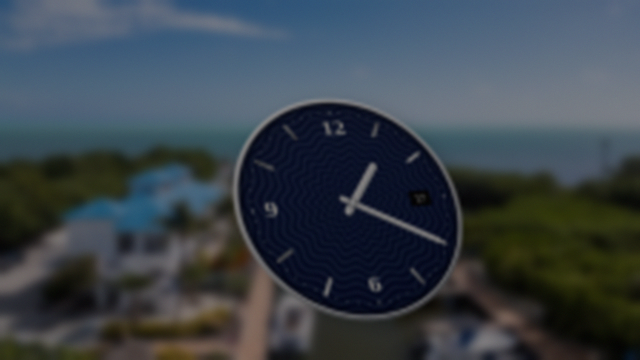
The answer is 1:20
